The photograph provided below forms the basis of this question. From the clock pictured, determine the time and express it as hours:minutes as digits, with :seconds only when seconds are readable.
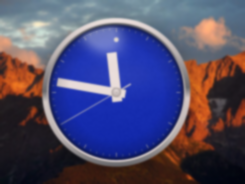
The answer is 11:46:40
